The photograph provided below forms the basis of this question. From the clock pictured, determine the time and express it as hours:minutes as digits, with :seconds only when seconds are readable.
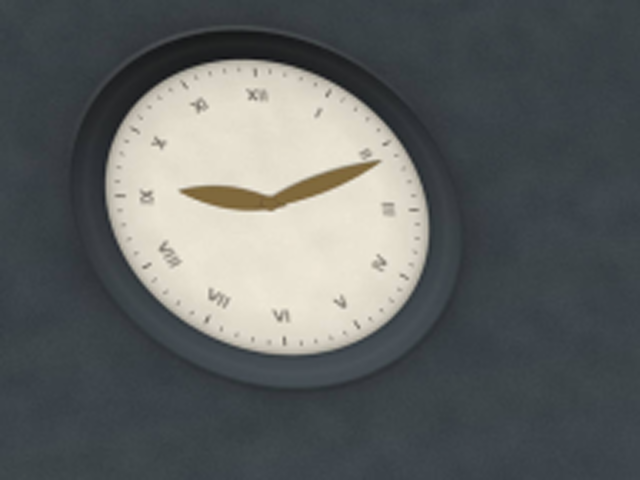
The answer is 9:11
